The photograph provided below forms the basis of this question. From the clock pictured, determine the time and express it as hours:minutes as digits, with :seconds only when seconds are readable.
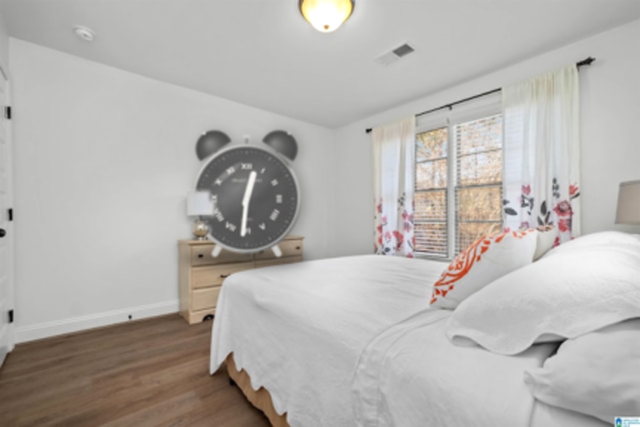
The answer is 12:31
